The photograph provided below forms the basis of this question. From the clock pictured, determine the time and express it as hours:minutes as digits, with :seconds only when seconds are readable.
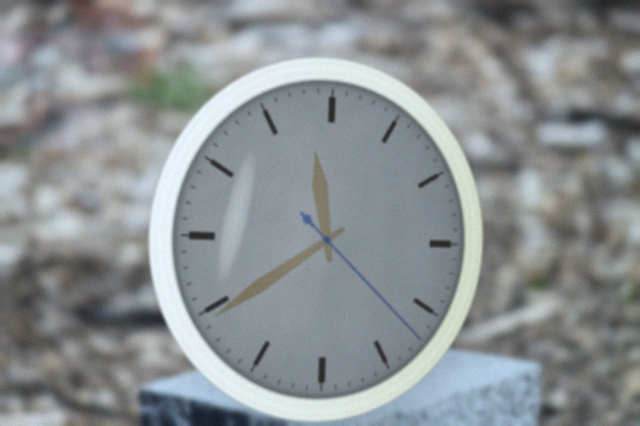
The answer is 11:39:22
